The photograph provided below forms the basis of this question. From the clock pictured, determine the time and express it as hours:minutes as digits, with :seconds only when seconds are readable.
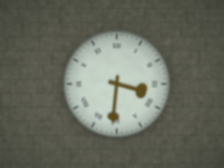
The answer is 3:31
